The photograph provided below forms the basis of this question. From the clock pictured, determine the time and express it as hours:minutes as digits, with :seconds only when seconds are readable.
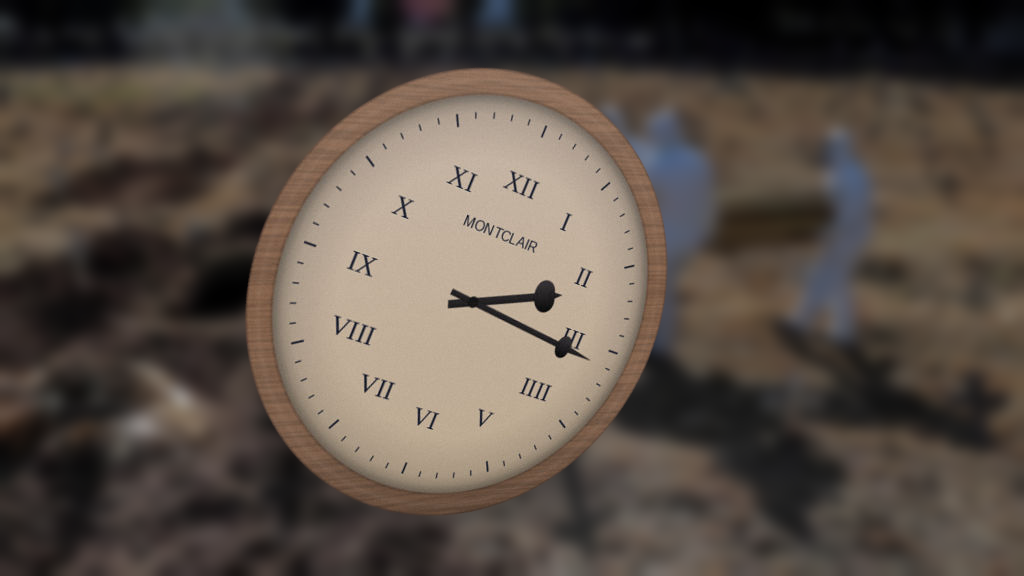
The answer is 2:16
